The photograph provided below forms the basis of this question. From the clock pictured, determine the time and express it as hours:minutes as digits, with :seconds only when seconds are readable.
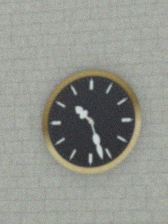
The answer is 10:27
